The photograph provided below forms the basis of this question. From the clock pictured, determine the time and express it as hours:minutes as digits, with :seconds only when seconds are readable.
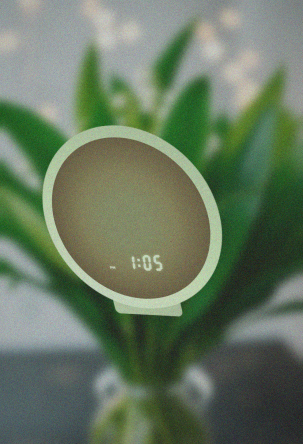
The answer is 1:05
